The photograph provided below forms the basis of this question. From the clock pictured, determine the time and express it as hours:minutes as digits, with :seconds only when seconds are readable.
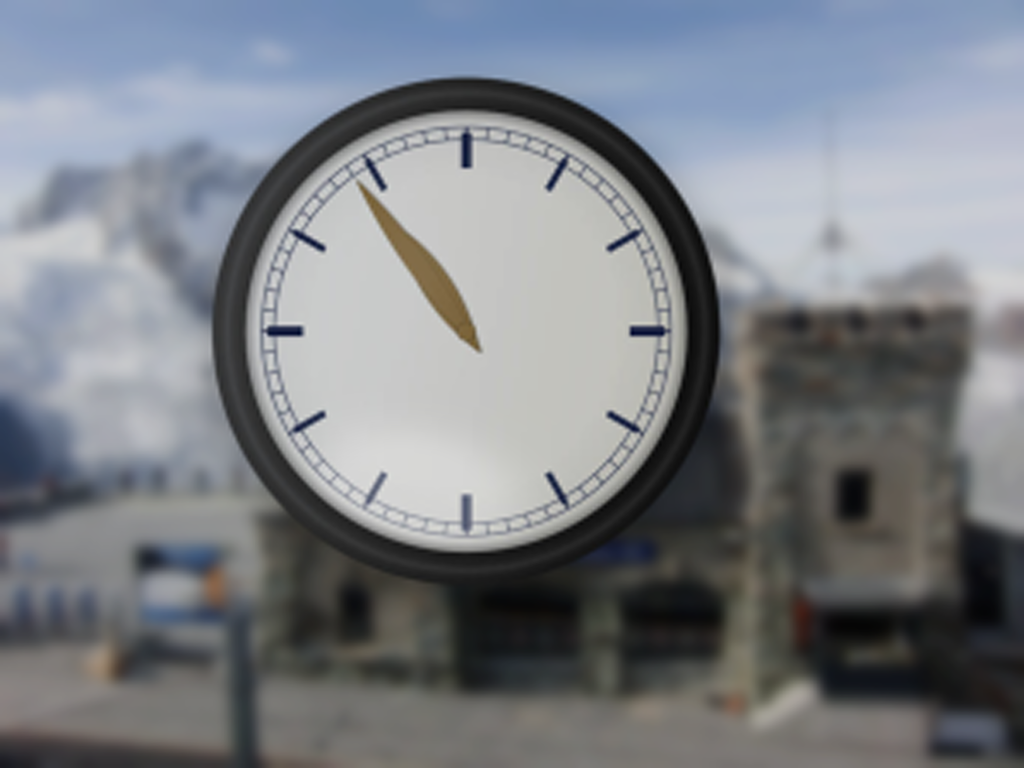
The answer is 10:54
